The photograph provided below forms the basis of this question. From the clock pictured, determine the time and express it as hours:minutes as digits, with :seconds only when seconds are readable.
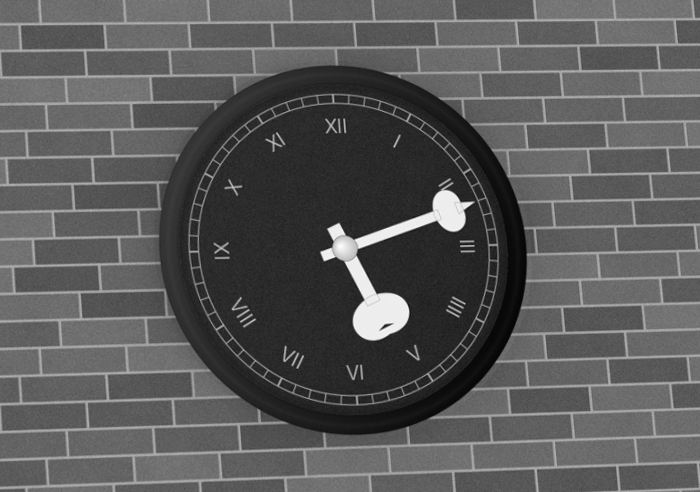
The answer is 5:12
